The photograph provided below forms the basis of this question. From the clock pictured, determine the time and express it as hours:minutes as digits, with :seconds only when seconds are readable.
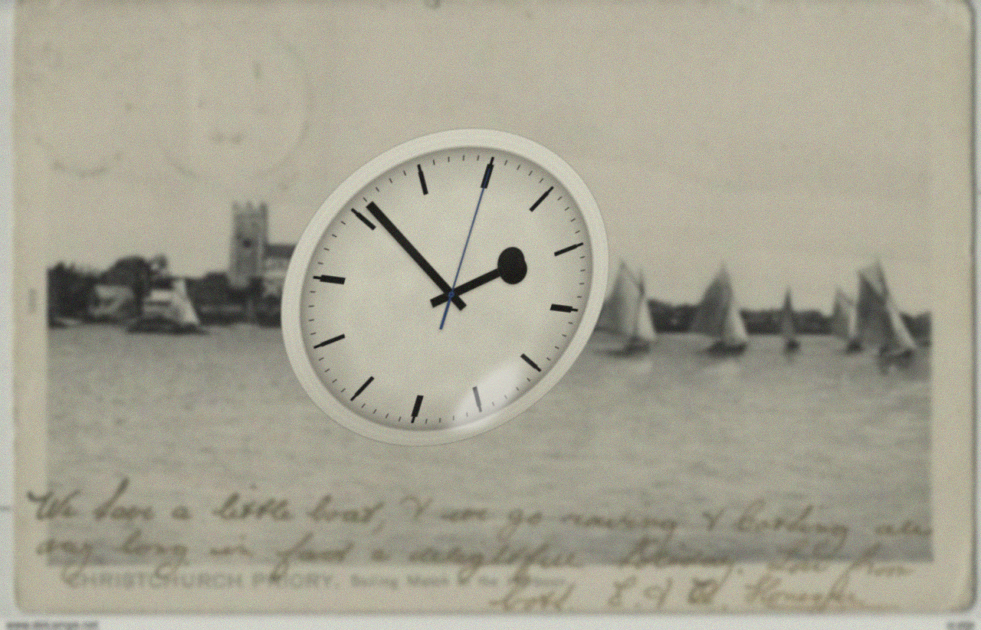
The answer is 1:51:00
